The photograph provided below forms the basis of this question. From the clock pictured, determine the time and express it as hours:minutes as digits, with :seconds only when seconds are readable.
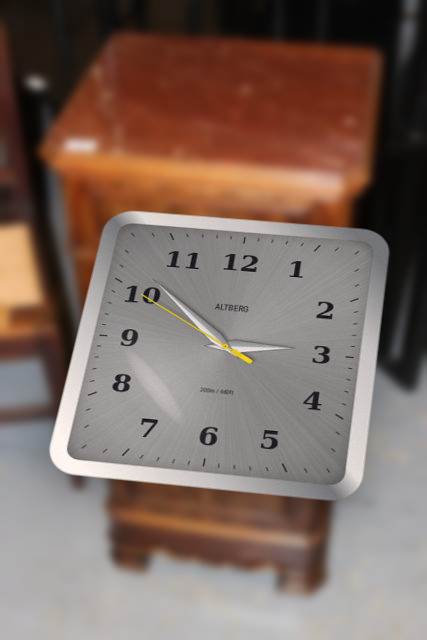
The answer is 2:51:50
